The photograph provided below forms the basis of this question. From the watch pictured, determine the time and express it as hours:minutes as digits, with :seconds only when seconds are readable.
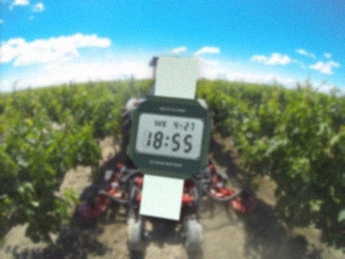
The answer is 18:55
